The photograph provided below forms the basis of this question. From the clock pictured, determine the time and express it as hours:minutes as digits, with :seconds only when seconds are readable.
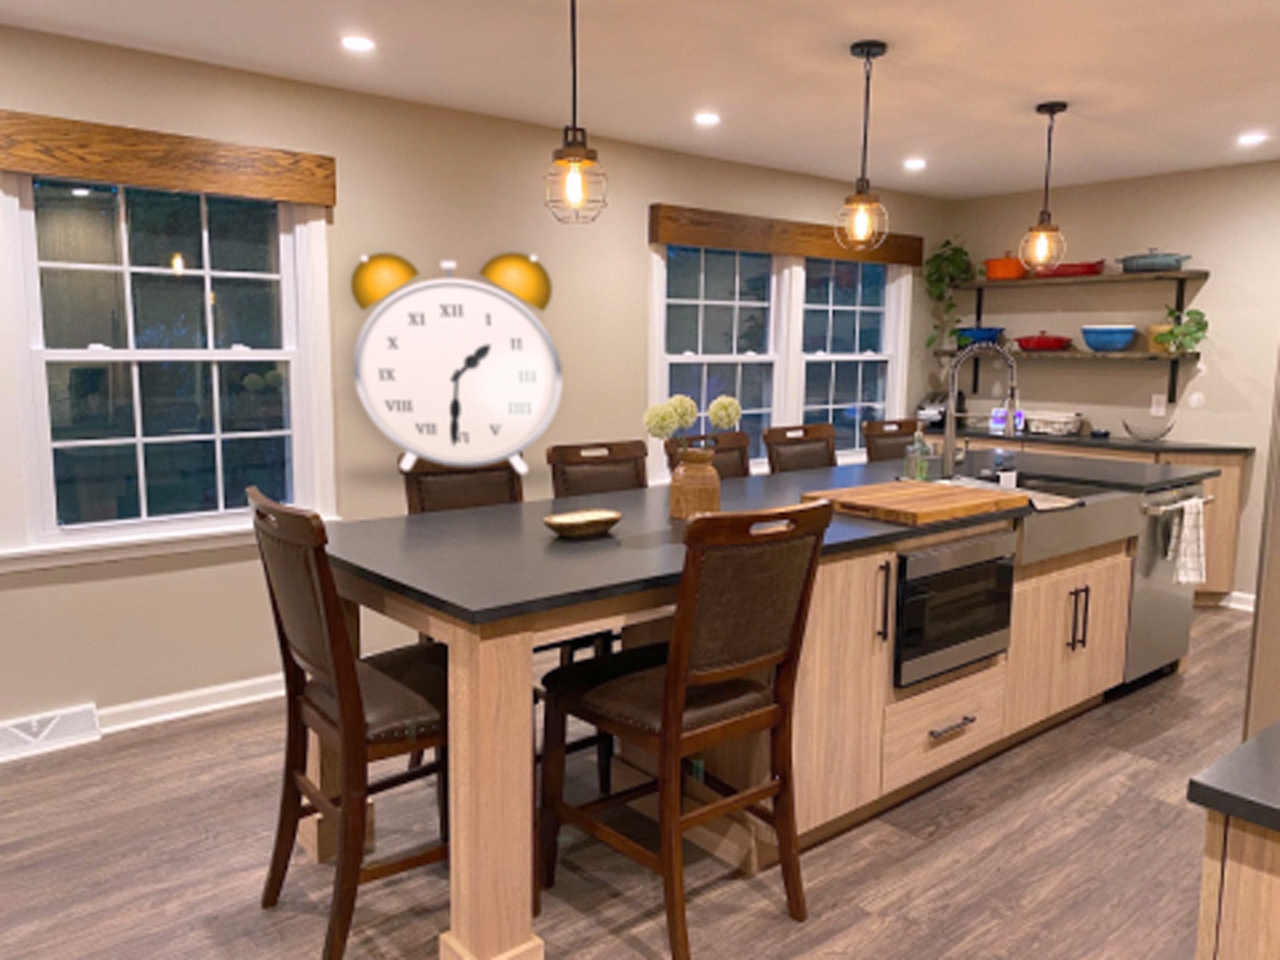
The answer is 1:31
